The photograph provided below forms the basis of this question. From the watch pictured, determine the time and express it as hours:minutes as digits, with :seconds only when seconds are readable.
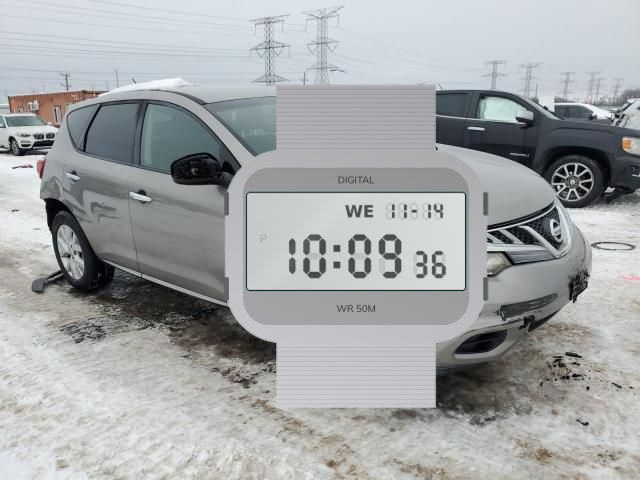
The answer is 10:09:36
